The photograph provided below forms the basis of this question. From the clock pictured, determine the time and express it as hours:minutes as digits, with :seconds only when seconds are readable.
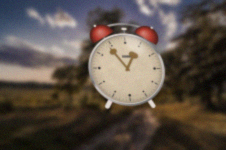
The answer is 12:54
